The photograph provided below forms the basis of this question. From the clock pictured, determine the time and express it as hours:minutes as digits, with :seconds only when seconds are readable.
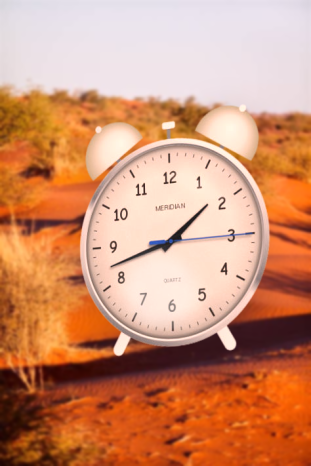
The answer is 1:42:15
